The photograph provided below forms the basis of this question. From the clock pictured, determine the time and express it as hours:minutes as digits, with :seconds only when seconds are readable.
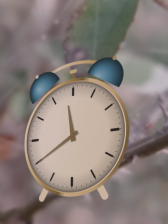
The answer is 11:40
